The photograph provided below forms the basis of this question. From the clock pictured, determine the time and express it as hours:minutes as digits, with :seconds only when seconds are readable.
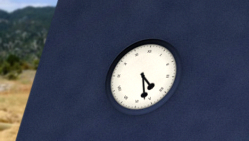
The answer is 4:27
